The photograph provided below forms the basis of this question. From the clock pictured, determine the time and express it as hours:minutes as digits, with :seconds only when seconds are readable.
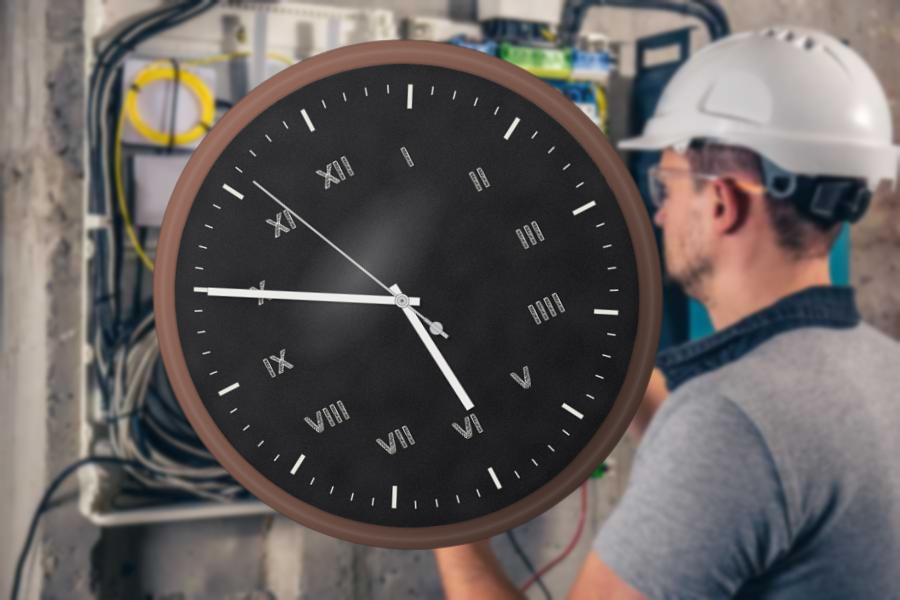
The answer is 5:49:56
